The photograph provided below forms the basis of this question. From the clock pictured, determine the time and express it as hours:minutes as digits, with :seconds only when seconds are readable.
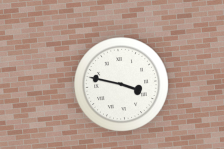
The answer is 3:48
